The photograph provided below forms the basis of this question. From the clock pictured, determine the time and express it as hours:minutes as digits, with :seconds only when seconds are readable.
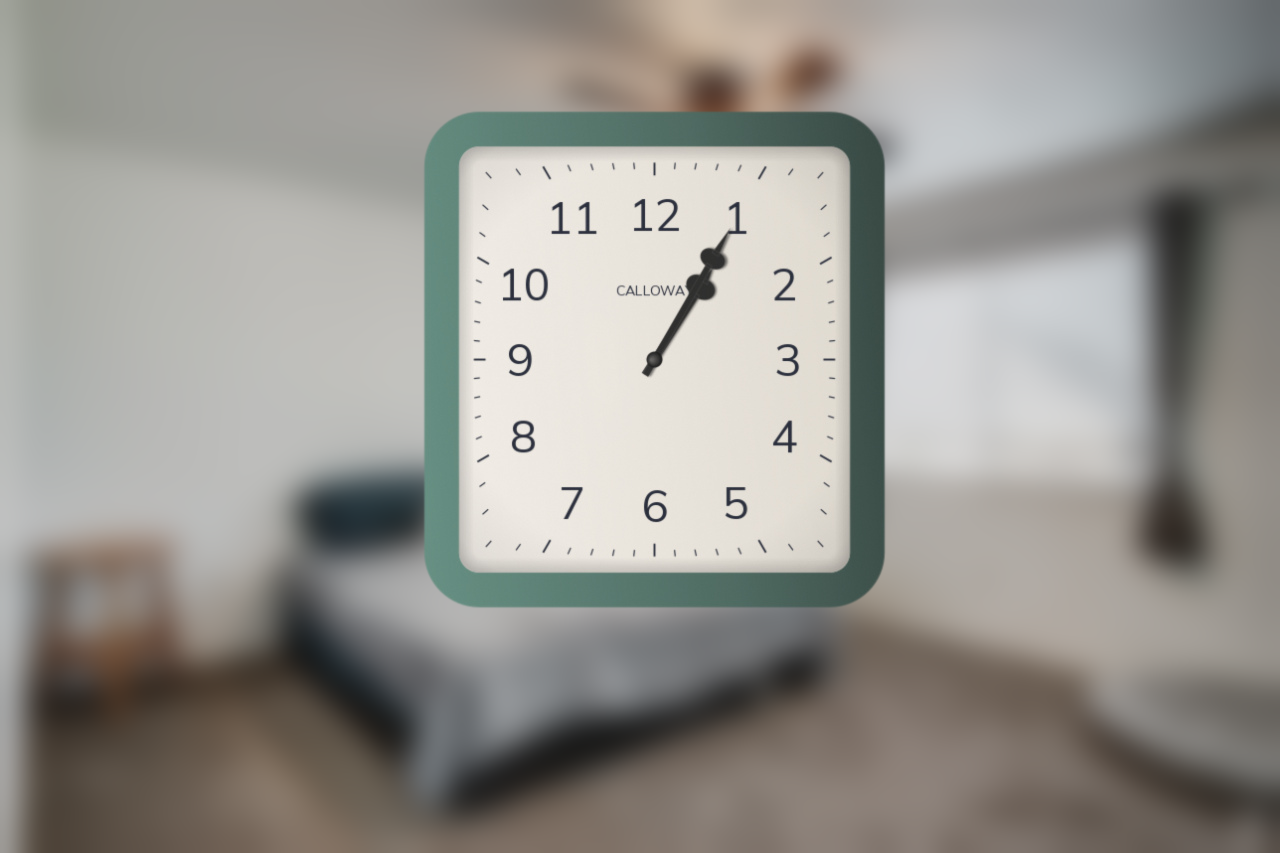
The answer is 1:05
